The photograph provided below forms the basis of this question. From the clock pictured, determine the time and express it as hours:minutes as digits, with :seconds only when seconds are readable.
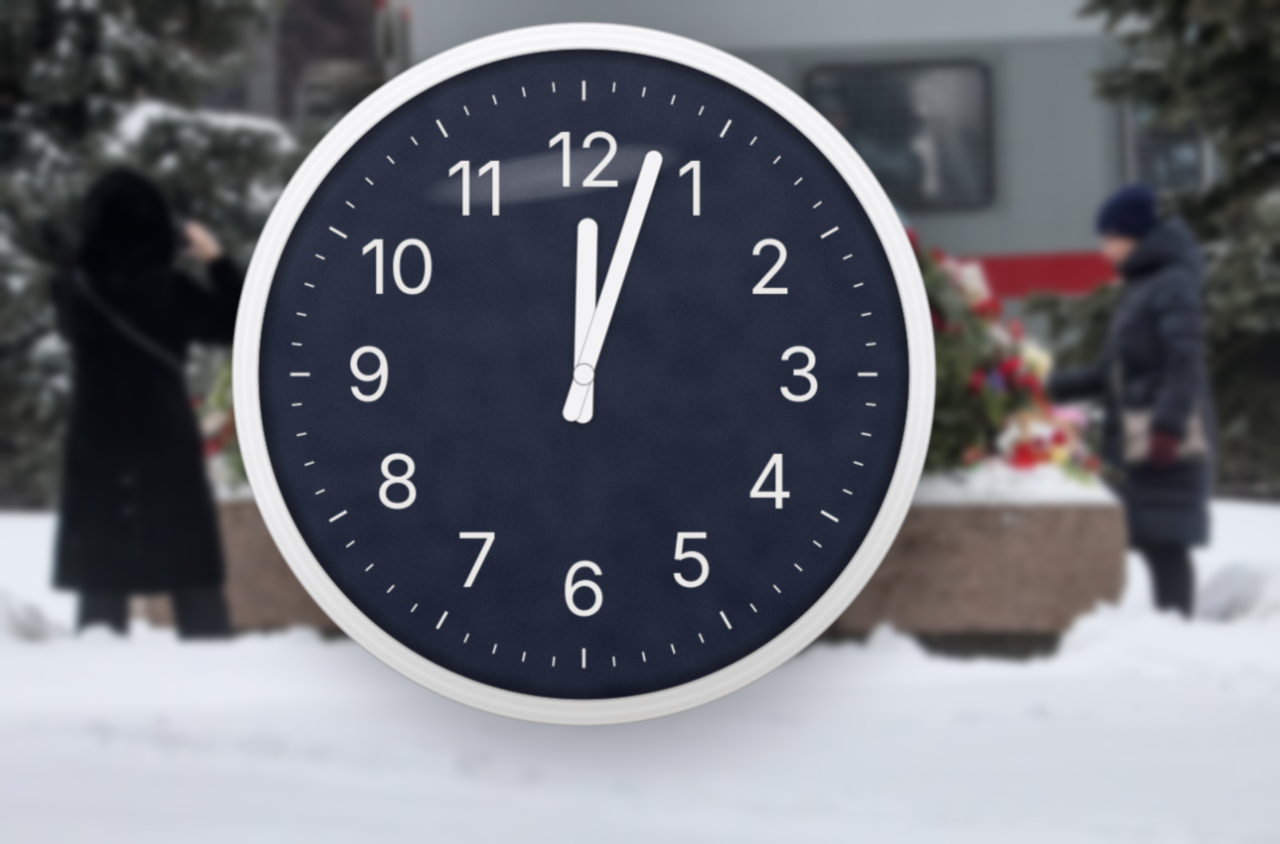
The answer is 12:03
